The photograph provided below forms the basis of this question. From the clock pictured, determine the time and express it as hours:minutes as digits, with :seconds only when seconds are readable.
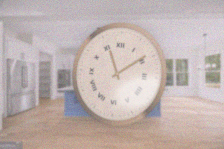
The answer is 11:09
